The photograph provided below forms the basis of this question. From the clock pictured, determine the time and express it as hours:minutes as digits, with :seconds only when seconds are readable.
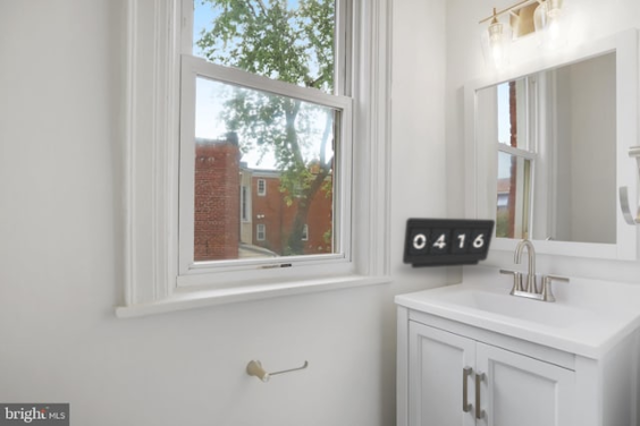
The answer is 4:16
